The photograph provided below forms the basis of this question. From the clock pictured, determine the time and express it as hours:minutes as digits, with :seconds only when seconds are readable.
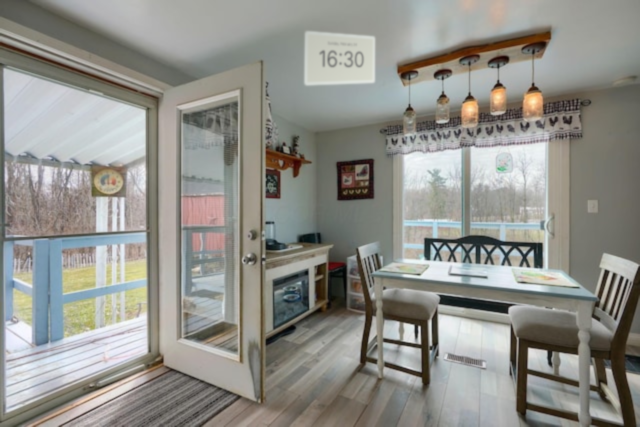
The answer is 16:30
